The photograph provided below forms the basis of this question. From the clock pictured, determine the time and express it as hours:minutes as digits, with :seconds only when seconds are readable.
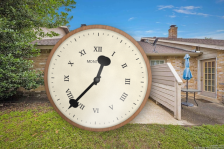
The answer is 12:37
